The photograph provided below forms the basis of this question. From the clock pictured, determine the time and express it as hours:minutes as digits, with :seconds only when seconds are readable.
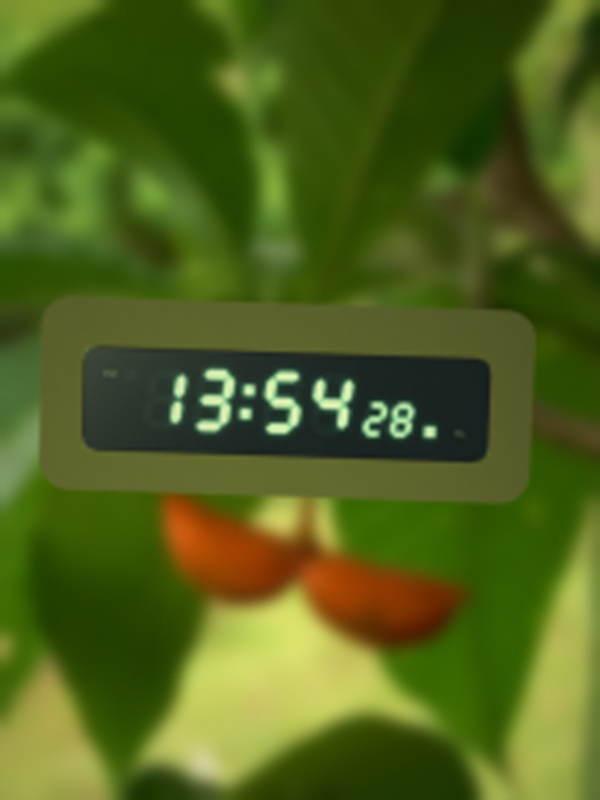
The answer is 13:54:28
